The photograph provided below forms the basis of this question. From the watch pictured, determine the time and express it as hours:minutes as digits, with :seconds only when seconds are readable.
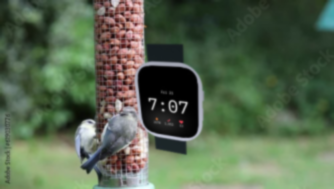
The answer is 7:07
